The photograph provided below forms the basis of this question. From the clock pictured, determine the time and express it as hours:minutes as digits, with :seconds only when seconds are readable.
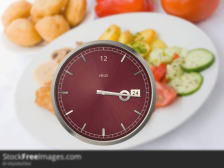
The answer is 3:16
